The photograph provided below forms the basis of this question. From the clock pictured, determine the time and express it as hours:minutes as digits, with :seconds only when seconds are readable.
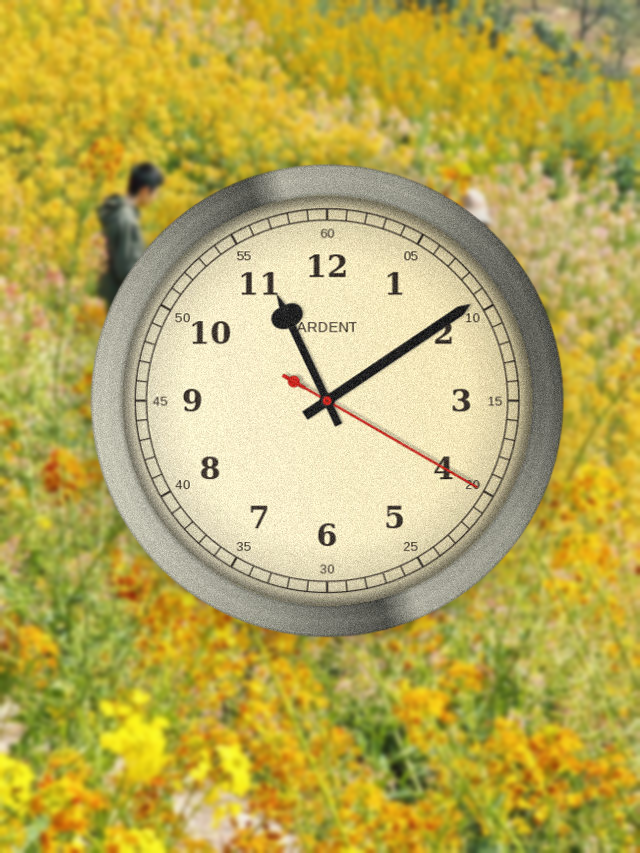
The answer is 11:09:20
